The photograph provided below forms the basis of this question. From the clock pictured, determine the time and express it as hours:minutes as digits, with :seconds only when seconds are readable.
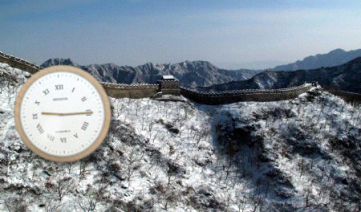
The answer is 9:15
